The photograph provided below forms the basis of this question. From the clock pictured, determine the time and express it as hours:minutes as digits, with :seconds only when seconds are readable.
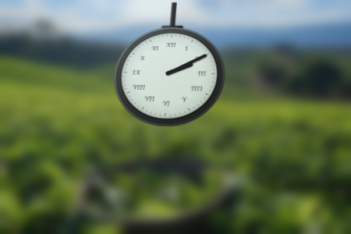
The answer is 2:10
